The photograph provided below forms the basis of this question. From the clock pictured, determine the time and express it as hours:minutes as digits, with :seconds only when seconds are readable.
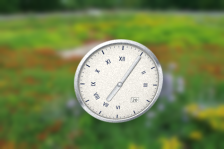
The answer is 7:05
